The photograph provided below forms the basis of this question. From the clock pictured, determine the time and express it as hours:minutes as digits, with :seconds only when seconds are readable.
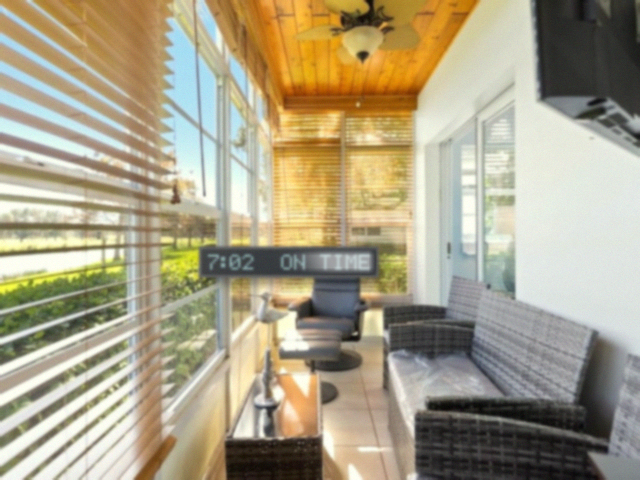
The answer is 7:02
